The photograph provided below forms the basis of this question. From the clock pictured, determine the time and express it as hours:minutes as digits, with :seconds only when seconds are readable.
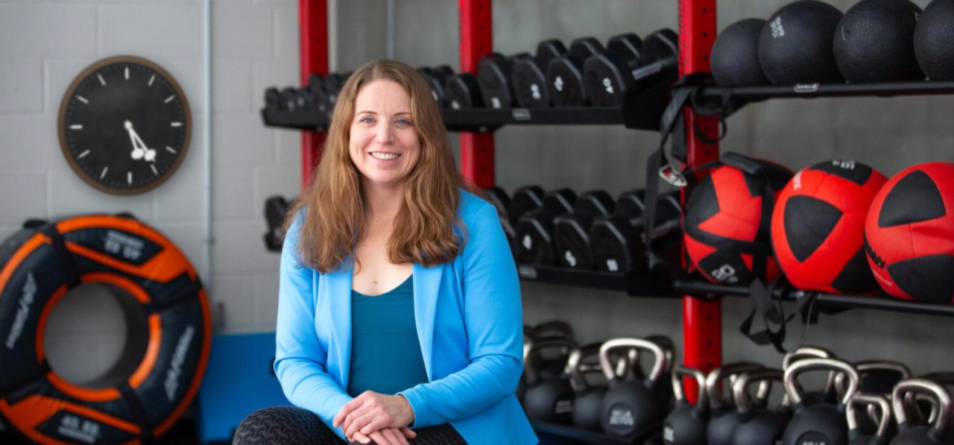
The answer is 5:24
